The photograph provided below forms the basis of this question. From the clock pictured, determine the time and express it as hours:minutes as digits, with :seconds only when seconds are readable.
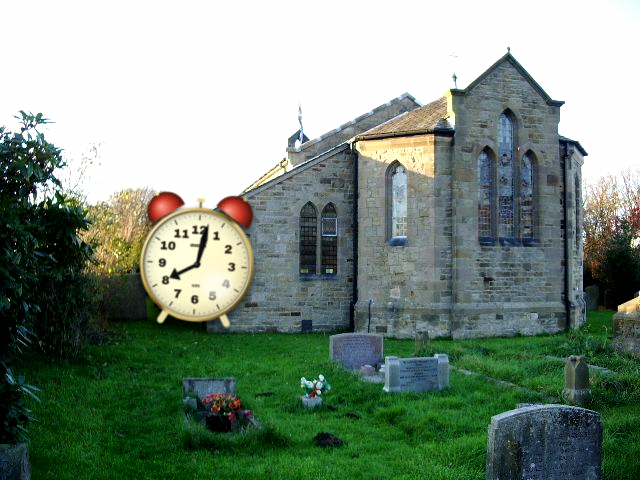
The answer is 8:02
